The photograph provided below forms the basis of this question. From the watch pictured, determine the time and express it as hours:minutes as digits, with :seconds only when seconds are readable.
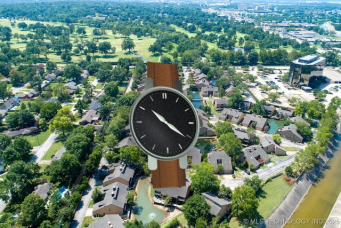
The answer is 10:21
